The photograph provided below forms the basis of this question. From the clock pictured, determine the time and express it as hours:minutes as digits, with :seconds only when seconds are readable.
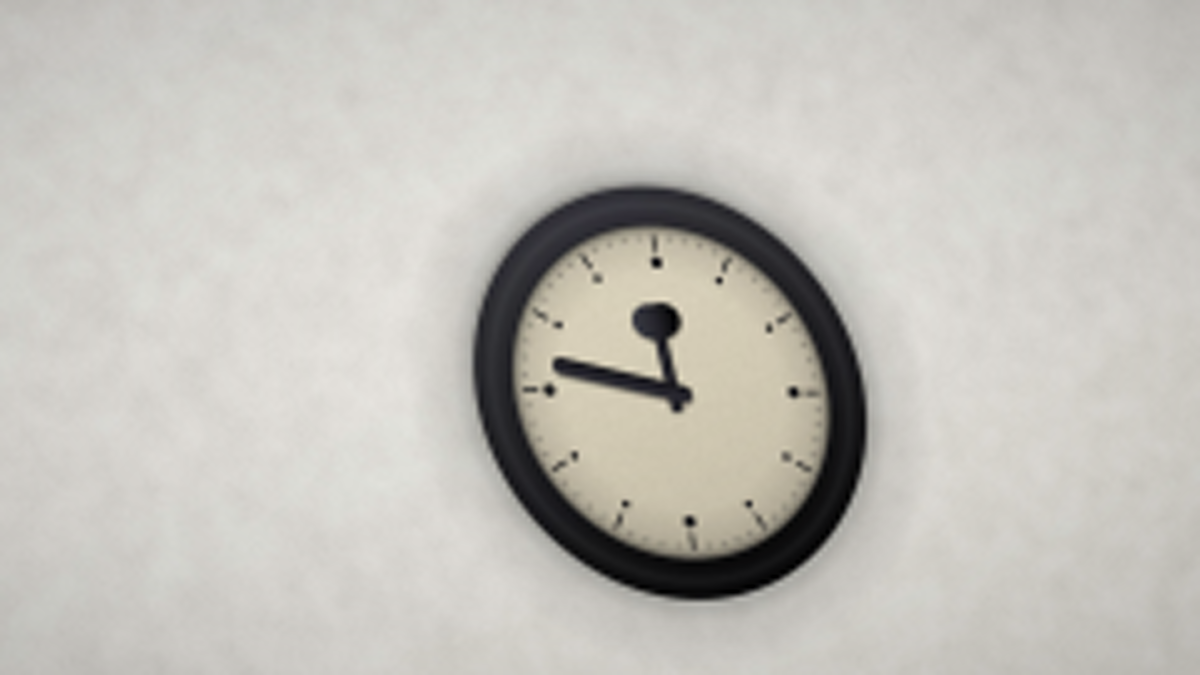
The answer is 11:47
